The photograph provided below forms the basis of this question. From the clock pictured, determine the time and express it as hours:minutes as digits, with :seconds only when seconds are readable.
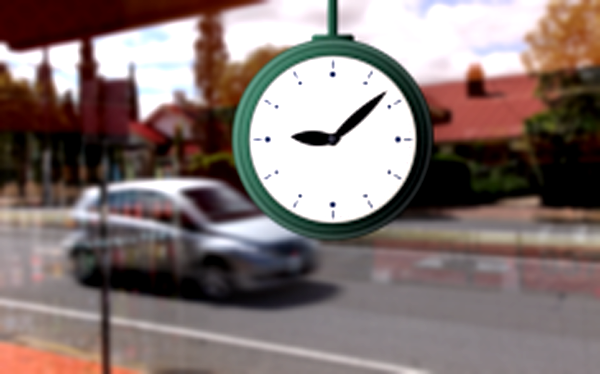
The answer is 9:08
